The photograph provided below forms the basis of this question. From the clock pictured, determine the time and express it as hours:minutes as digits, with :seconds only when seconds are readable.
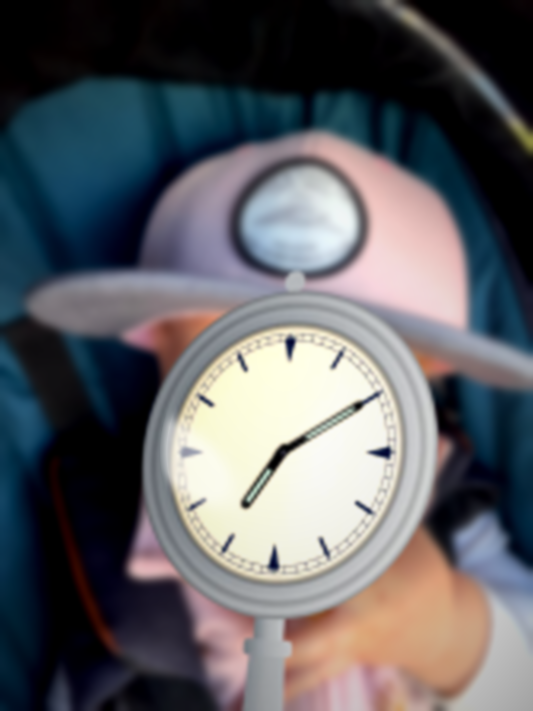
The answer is 7:10
